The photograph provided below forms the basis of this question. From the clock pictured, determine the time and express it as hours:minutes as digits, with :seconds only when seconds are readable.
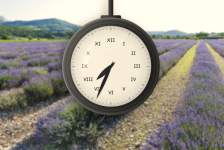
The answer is 7:34
